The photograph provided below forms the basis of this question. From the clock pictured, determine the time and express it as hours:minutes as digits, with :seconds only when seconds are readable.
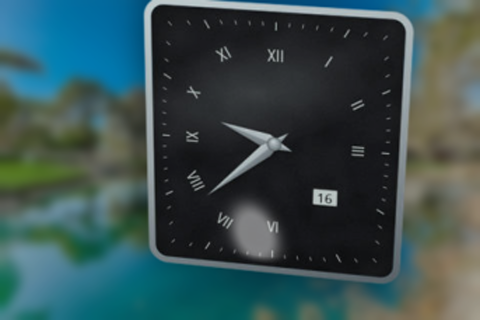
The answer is 9:38
